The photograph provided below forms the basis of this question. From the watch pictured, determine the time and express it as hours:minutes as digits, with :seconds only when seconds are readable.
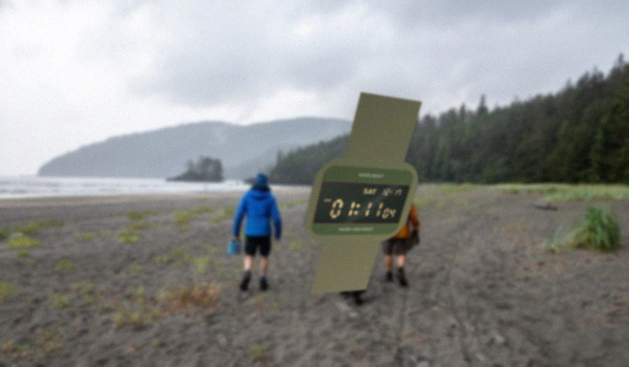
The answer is 1:11
